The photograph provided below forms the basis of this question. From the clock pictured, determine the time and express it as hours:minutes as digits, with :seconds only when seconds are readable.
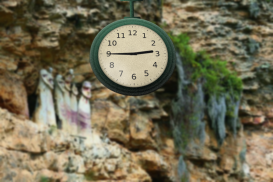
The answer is 2:45
